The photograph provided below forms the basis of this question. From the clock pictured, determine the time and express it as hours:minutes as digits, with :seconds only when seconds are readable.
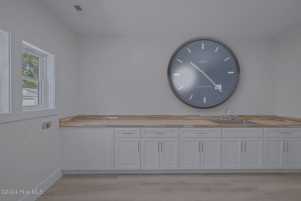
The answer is 10:23
